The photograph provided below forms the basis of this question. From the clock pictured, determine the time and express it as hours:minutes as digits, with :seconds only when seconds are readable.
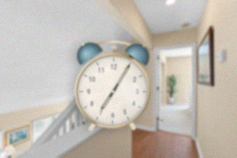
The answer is 7:05
